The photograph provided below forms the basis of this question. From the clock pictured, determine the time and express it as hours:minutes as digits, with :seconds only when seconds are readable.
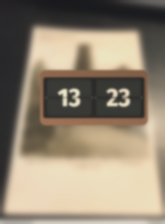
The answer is 13:23
